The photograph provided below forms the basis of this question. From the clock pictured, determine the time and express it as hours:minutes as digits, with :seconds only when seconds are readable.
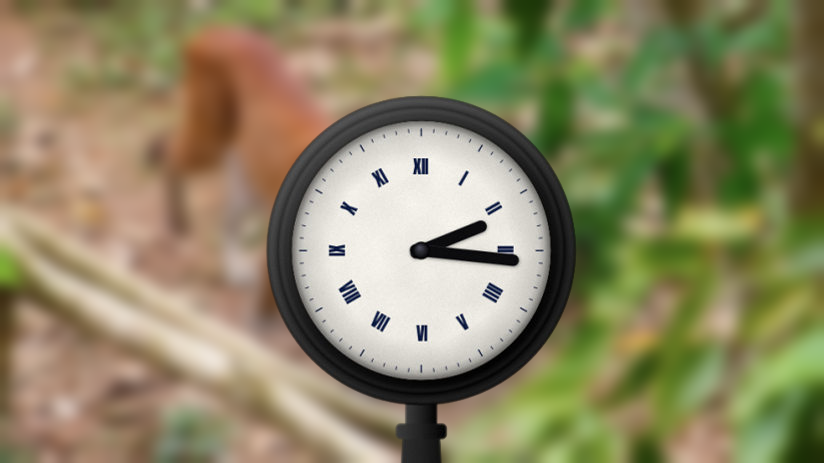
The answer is 2:16
